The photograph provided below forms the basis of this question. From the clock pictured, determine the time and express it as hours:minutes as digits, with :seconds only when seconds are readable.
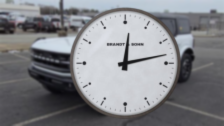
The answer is 12:13
